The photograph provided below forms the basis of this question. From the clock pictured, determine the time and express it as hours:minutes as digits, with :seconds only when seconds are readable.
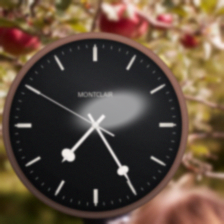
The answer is 7:24:50
